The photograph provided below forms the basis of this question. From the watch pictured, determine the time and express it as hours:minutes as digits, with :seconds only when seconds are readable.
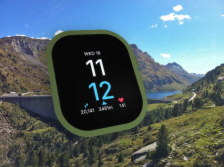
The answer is 11:12
